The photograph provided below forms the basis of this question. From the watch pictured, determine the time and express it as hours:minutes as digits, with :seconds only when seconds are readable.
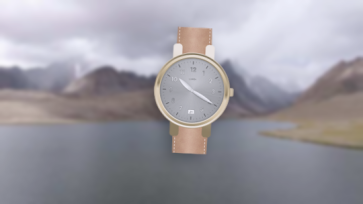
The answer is 10:20
